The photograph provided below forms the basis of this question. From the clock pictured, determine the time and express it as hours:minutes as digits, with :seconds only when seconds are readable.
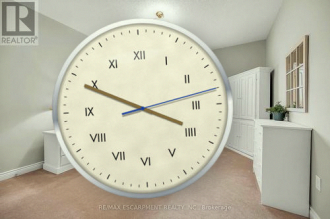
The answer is 3:49:13
